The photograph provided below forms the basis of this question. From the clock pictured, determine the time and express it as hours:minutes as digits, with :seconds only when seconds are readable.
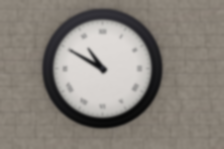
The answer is 10:50
